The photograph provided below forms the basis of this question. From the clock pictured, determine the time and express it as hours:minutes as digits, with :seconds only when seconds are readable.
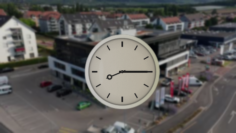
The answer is 8:15
